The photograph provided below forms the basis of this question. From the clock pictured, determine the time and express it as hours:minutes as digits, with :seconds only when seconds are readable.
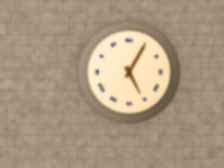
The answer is 5:05
